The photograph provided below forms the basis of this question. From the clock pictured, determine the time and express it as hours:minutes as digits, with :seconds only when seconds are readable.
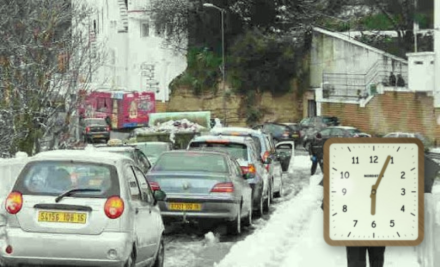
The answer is 6:04
